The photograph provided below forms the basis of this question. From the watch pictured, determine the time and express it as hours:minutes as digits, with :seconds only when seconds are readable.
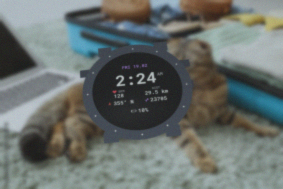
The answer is 2:24
